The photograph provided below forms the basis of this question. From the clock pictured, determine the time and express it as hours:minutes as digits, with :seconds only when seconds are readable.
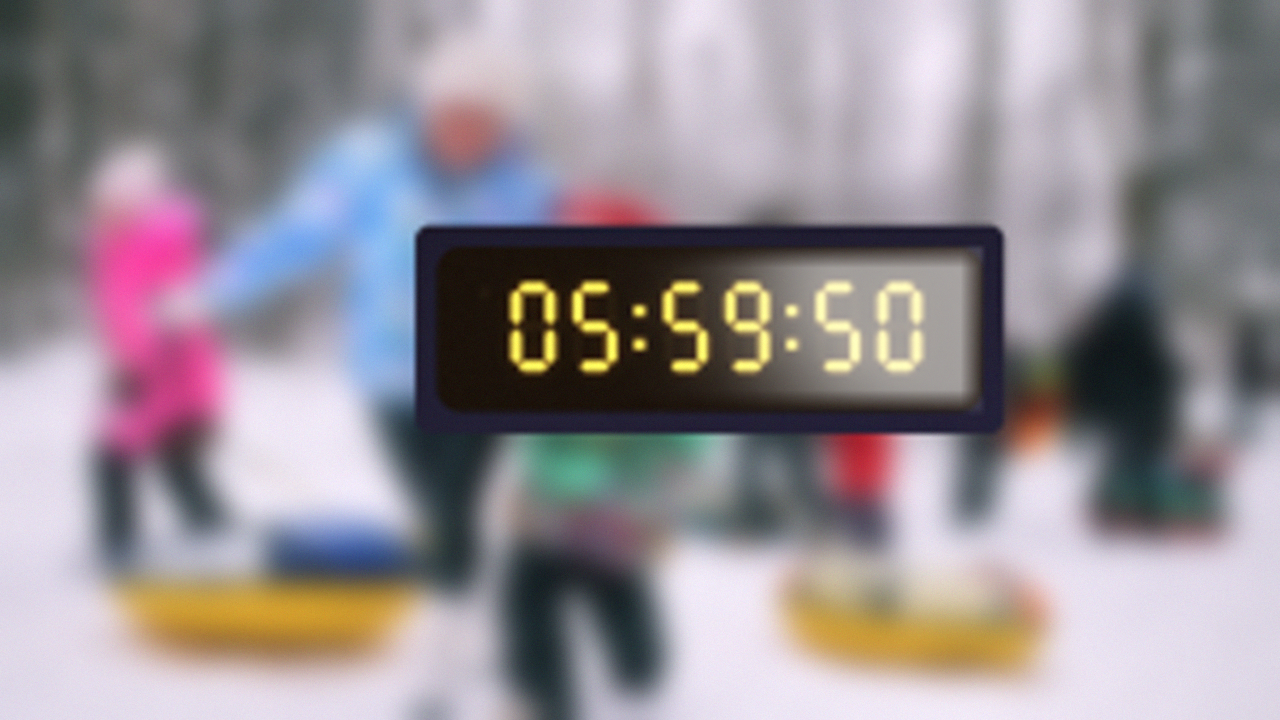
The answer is 5:59:50
